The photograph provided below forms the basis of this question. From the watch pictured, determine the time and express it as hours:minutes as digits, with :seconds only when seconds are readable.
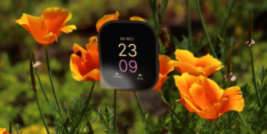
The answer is 23:09
